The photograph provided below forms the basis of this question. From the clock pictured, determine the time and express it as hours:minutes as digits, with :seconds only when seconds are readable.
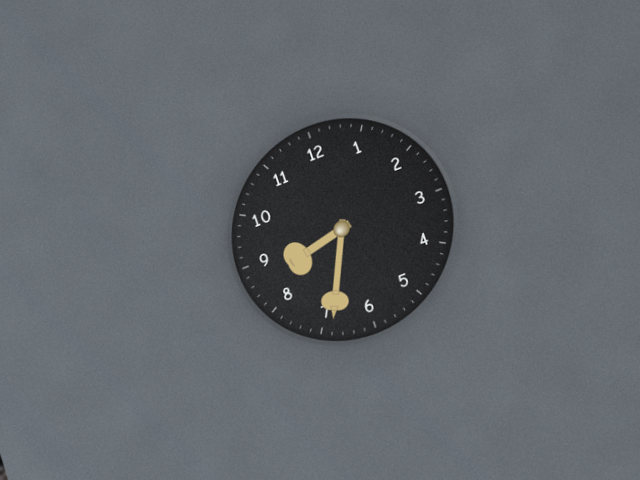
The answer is 8:34
